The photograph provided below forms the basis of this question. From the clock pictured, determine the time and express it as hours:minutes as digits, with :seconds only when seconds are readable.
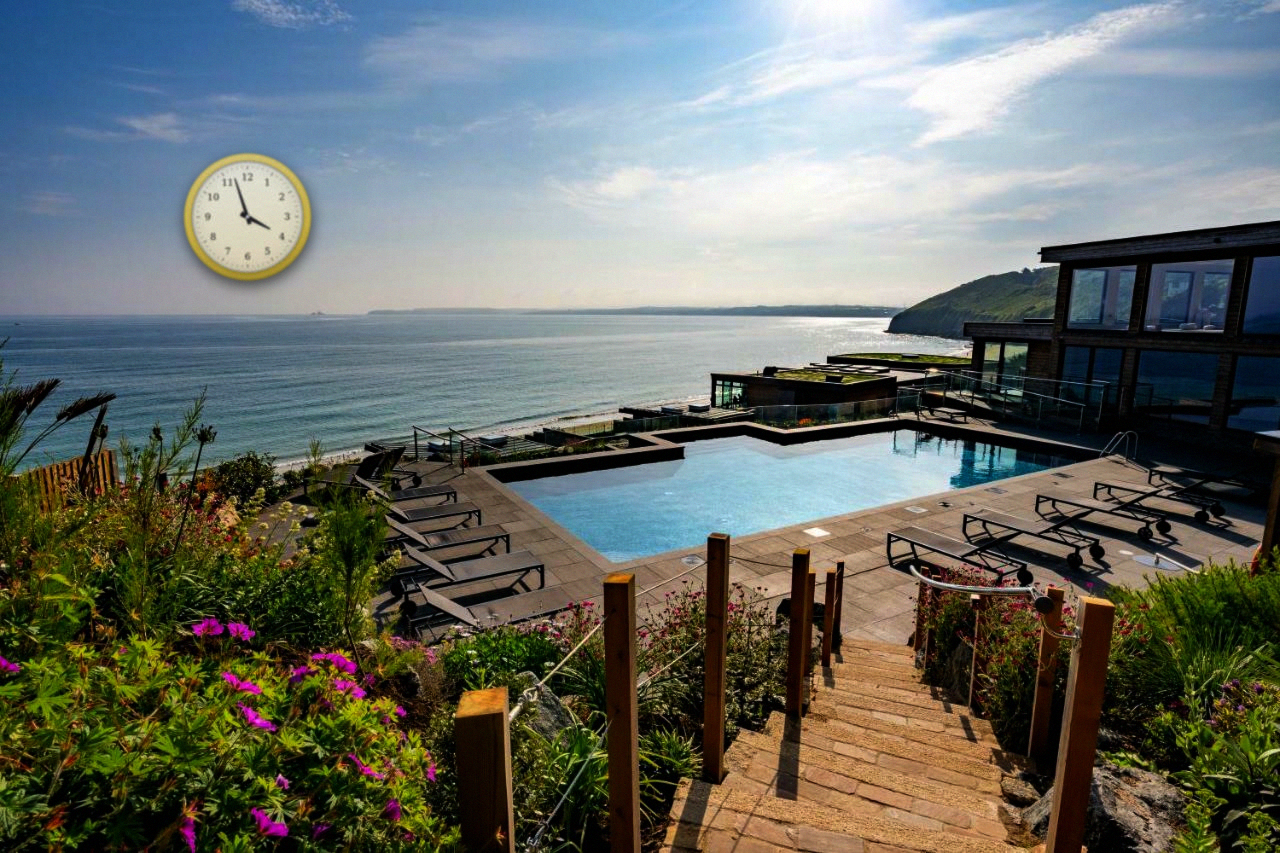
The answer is 3:57
